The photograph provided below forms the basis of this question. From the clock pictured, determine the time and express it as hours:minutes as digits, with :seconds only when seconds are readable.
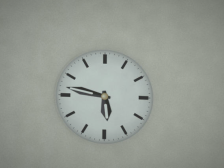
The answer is 5:47
